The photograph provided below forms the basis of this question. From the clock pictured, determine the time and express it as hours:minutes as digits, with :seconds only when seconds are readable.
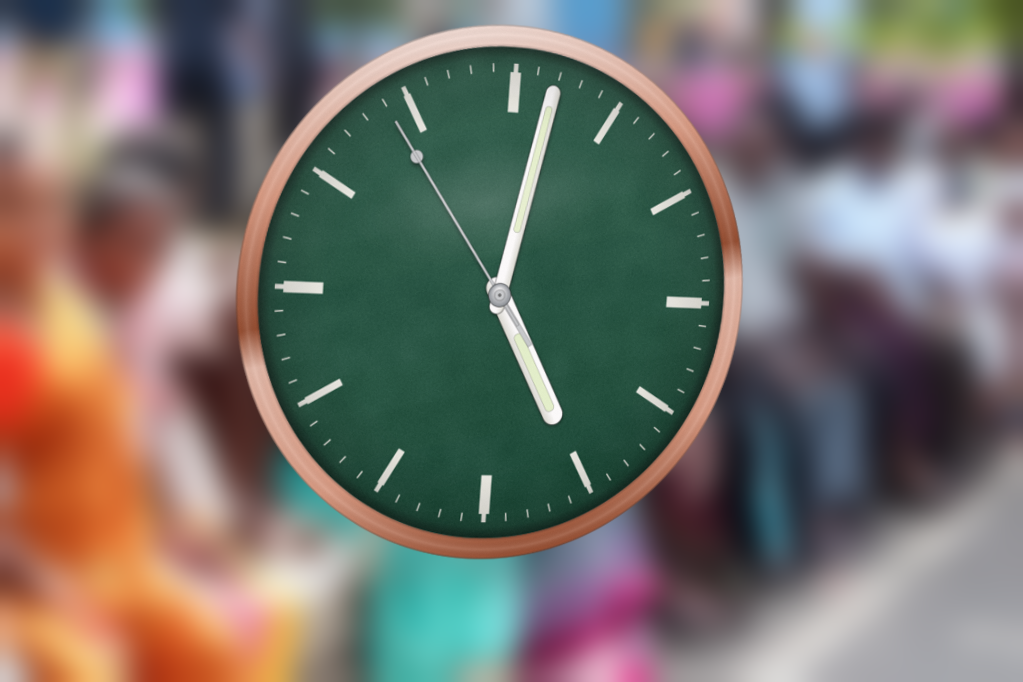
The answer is 5:01:54
